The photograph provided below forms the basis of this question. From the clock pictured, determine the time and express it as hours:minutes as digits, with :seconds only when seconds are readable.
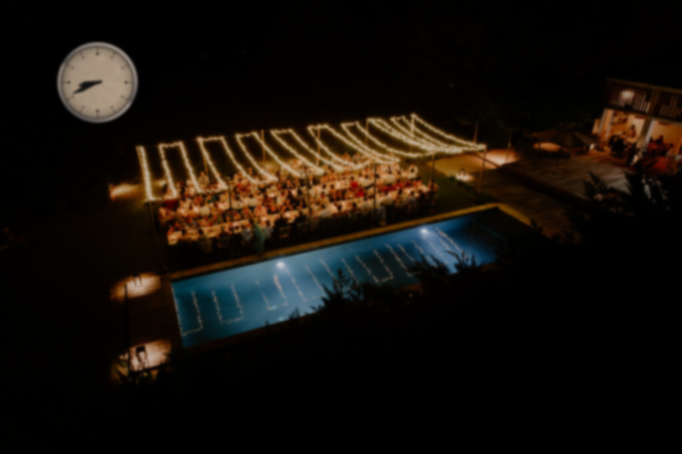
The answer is 8:41
